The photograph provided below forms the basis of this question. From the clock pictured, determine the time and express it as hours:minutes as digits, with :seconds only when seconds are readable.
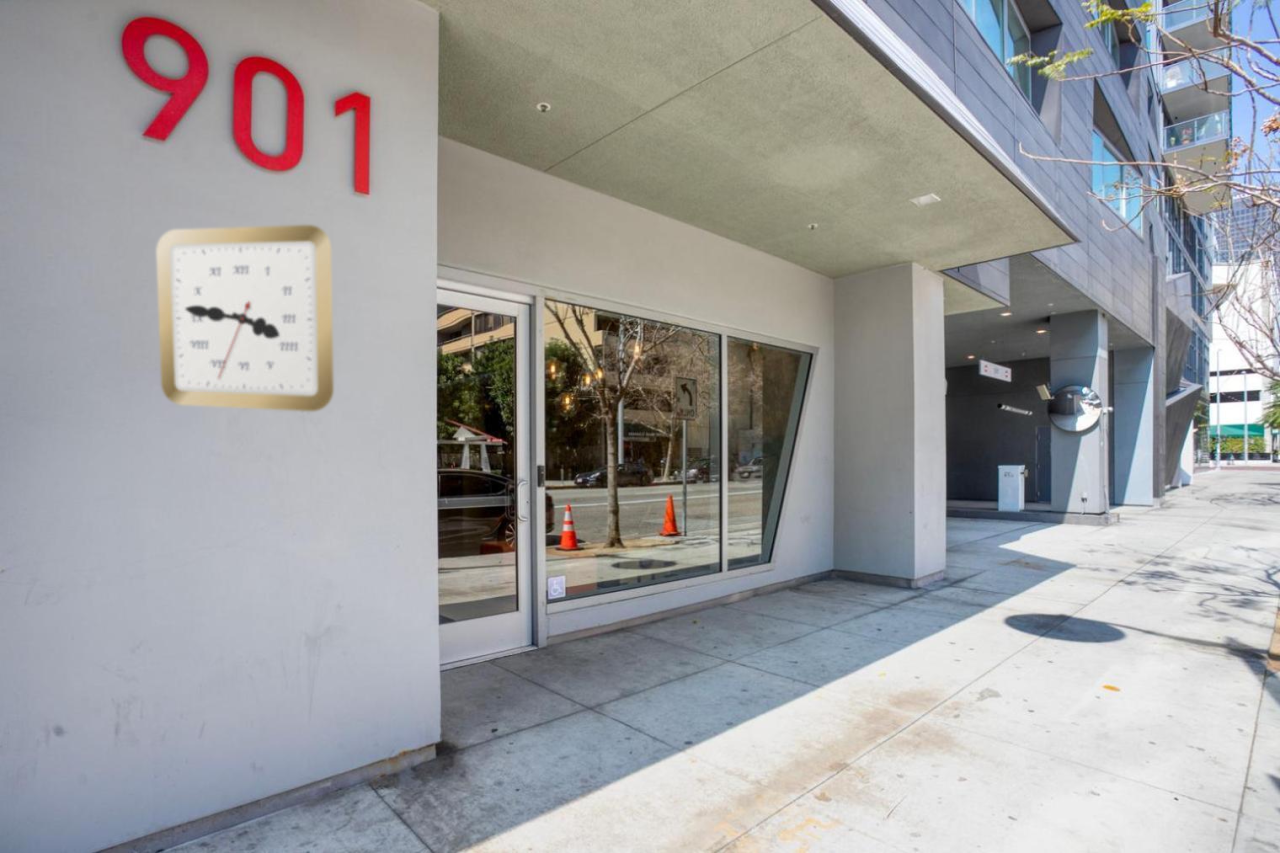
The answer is 3:46:34
